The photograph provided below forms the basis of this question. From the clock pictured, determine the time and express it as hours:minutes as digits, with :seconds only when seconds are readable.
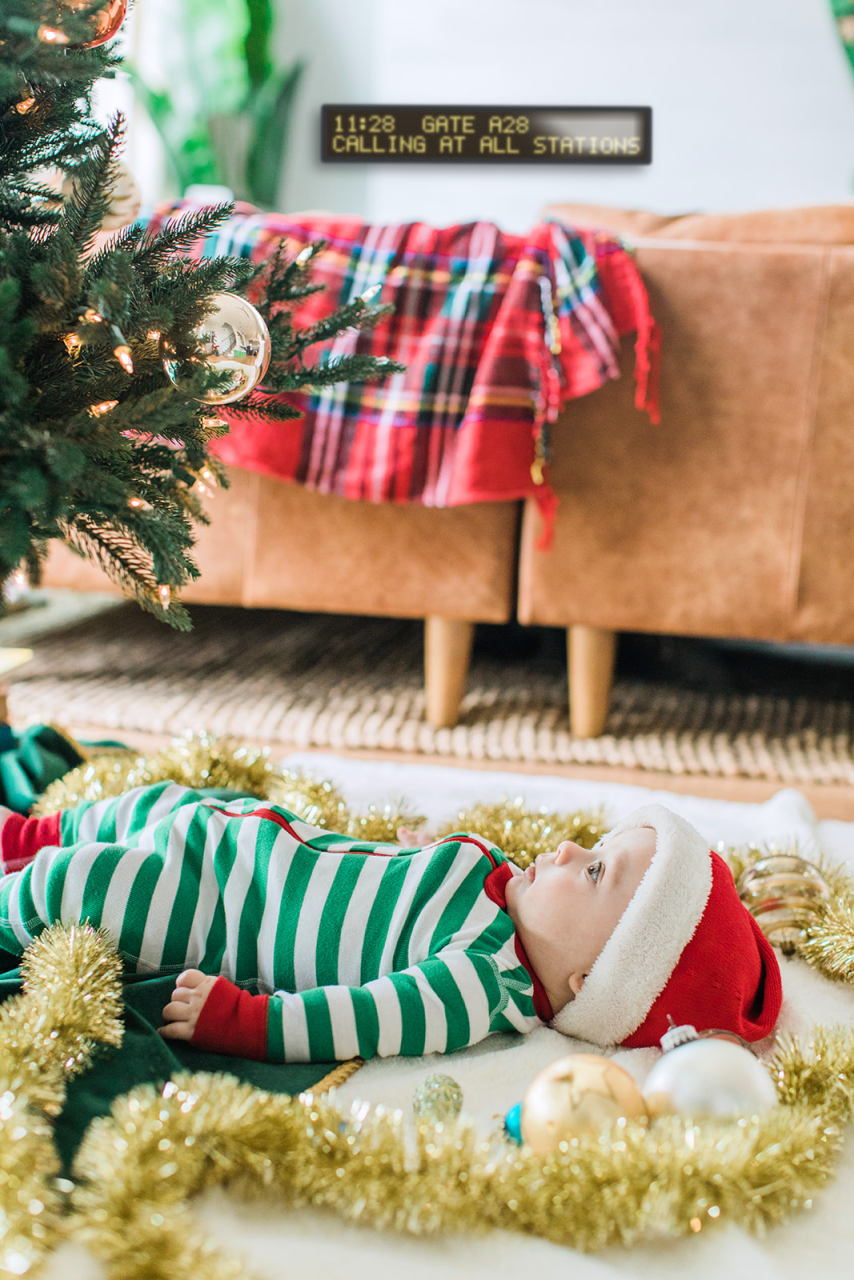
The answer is 11:28
